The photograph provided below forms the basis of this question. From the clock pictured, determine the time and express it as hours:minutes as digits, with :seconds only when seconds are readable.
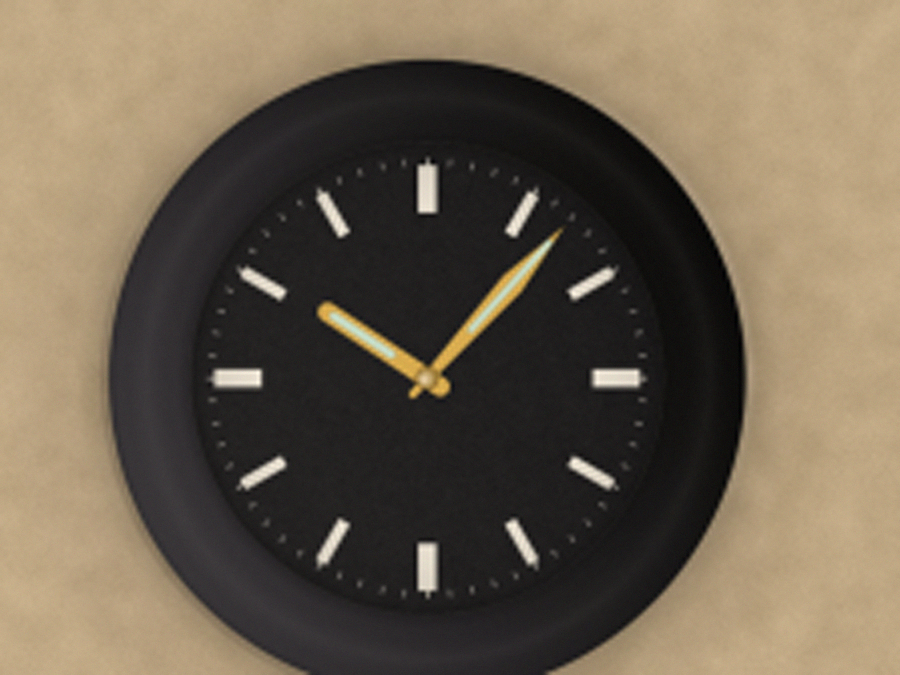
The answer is 10:07
